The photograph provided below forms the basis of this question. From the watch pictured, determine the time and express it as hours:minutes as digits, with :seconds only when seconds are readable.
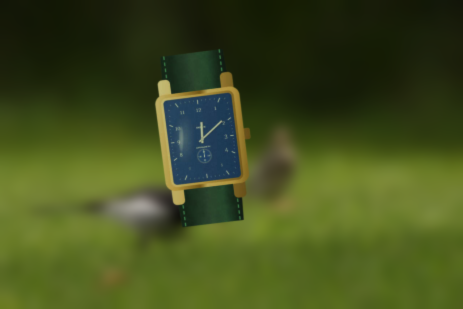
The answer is 12:09
